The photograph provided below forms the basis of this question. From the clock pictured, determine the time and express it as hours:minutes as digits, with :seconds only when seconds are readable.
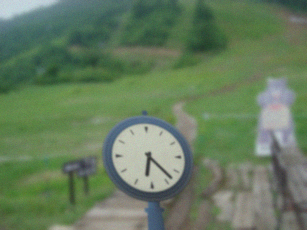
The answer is 6:23
